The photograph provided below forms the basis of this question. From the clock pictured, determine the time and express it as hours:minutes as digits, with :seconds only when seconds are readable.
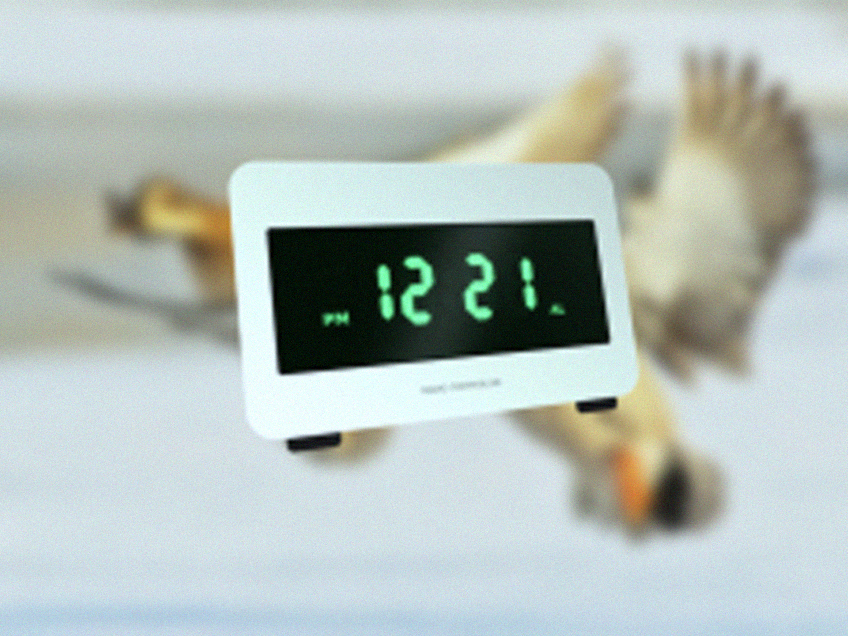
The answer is 12:21
